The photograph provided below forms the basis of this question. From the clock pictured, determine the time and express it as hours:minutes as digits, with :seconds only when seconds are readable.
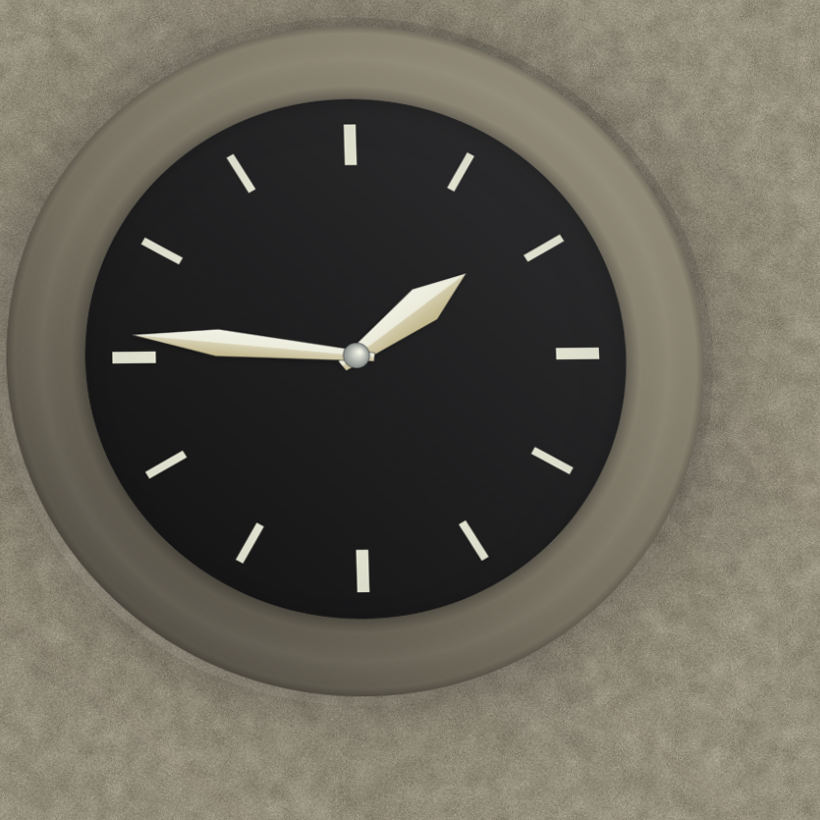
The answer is 1:46
